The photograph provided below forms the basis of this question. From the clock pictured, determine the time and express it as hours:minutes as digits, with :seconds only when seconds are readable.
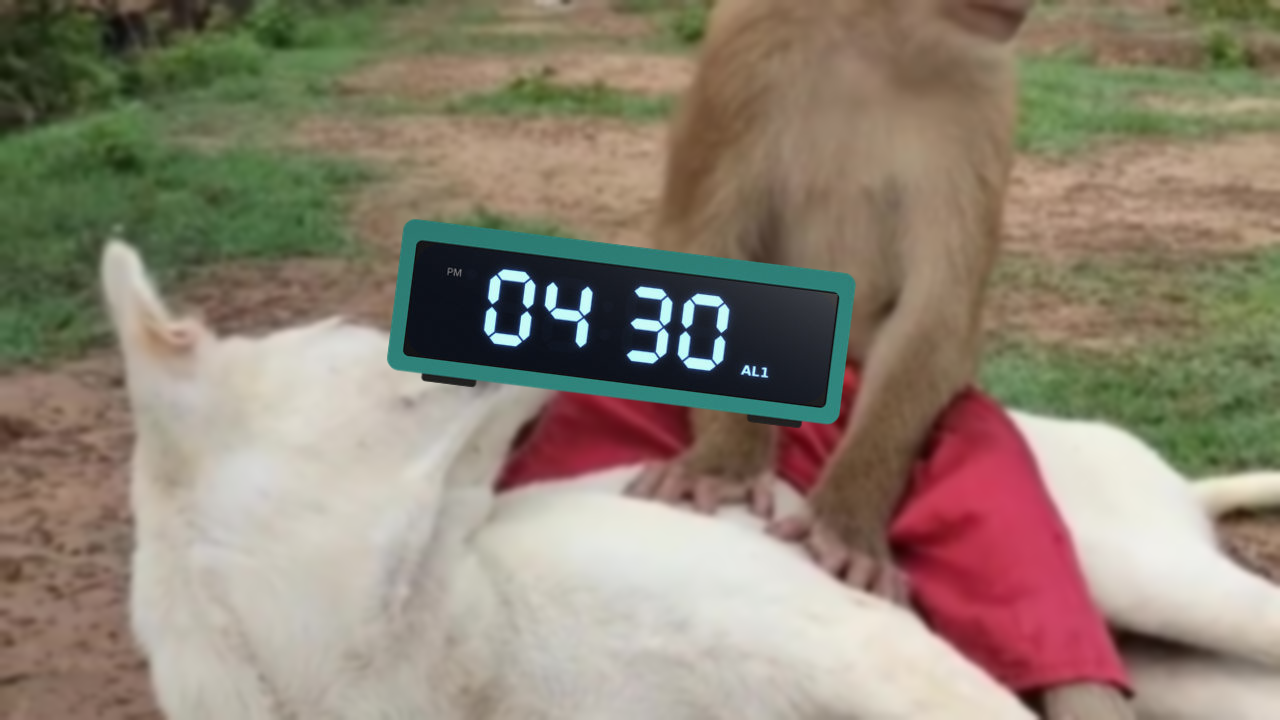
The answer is 4:30
